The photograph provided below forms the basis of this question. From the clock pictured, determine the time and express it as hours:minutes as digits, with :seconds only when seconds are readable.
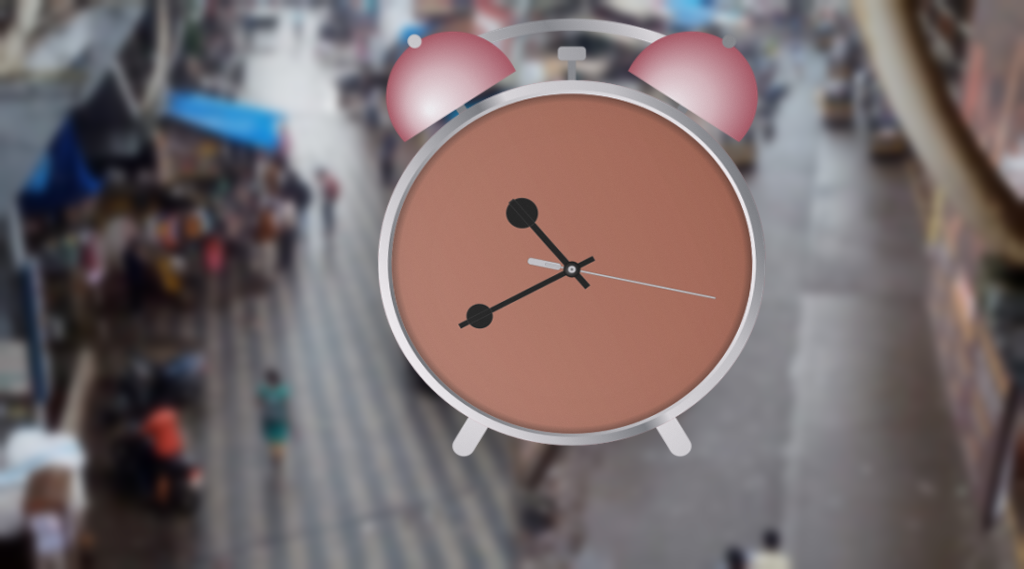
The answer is 10:40:17
